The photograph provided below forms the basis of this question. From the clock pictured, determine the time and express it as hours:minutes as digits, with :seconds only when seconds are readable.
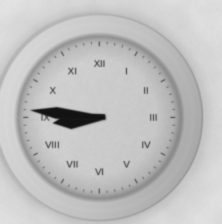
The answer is 8:46
